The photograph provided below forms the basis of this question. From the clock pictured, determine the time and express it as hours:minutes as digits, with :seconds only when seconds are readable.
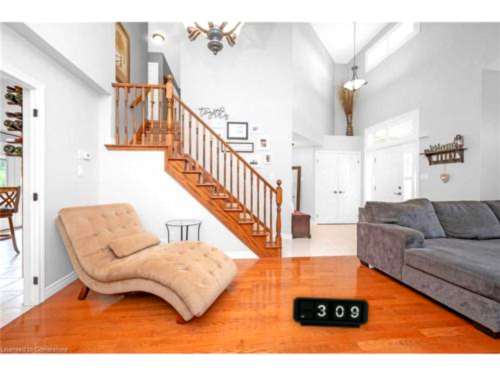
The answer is 3:09
